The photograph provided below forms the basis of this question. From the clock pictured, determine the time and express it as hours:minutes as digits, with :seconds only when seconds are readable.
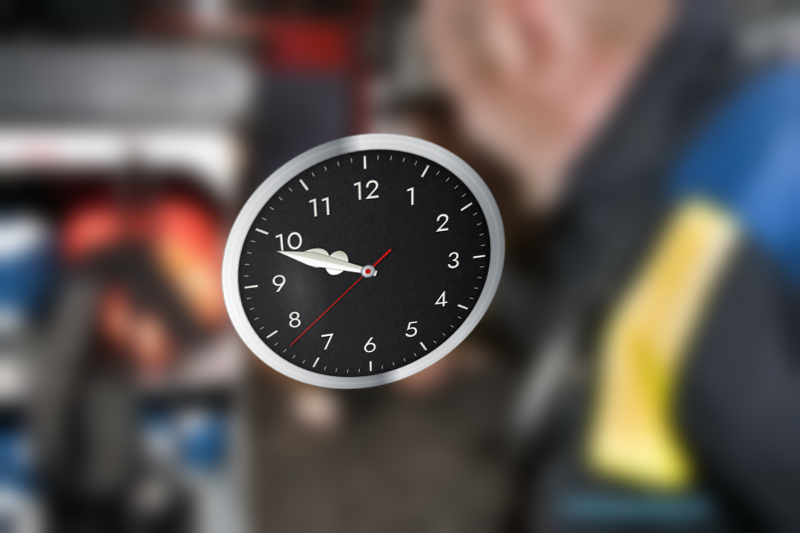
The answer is 9:48:38
